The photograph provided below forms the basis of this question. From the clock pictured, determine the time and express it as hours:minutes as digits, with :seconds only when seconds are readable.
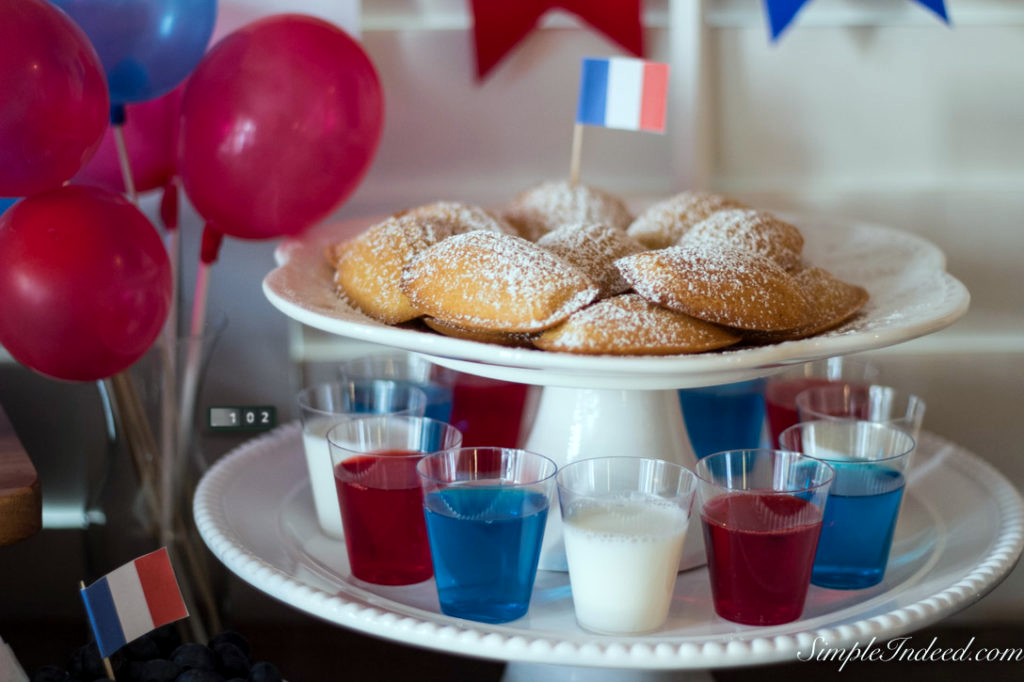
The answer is 1:02
